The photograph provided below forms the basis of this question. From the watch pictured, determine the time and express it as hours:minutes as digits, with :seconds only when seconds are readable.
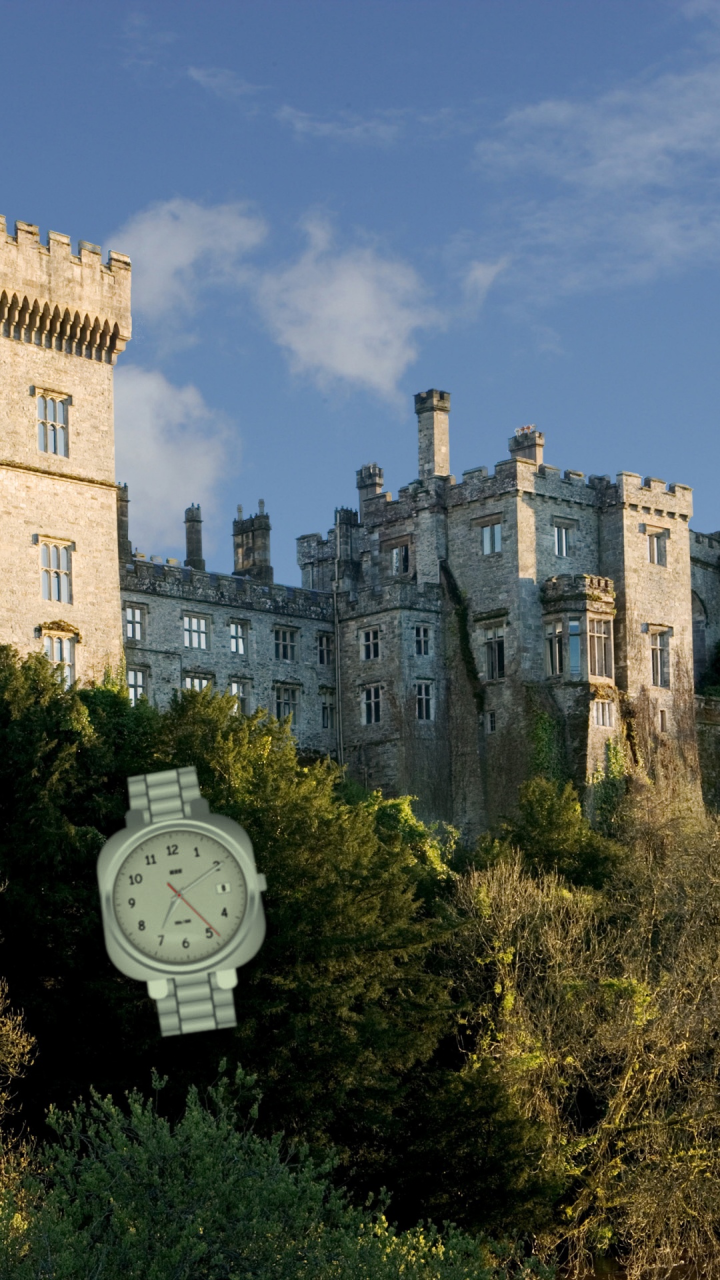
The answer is 7:10:24
